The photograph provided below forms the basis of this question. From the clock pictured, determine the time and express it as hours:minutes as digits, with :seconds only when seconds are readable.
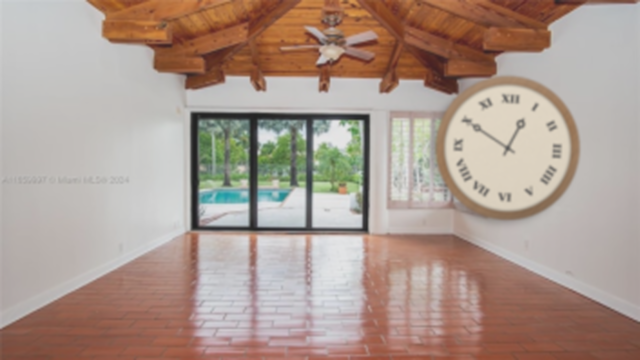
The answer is 12:50
